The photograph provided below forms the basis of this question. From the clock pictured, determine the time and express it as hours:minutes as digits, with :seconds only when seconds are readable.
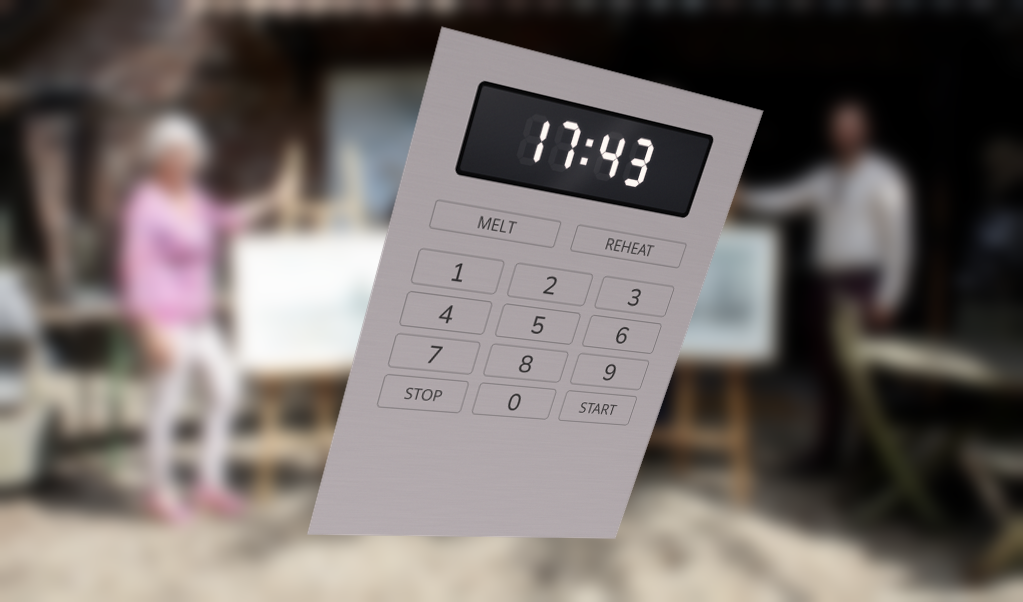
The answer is 17:43
